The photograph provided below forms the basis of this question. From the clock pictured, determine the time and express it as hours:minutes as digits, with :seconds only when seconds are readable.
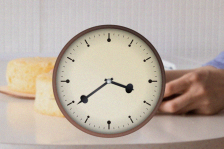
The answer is 3:39
